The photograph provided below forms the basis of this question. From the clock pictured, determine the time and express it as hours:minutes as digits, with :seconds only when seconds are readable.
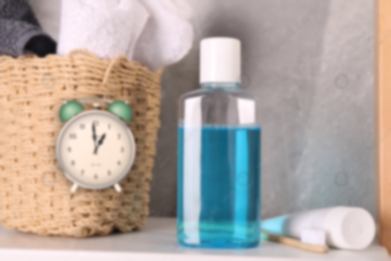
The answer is 12:59
